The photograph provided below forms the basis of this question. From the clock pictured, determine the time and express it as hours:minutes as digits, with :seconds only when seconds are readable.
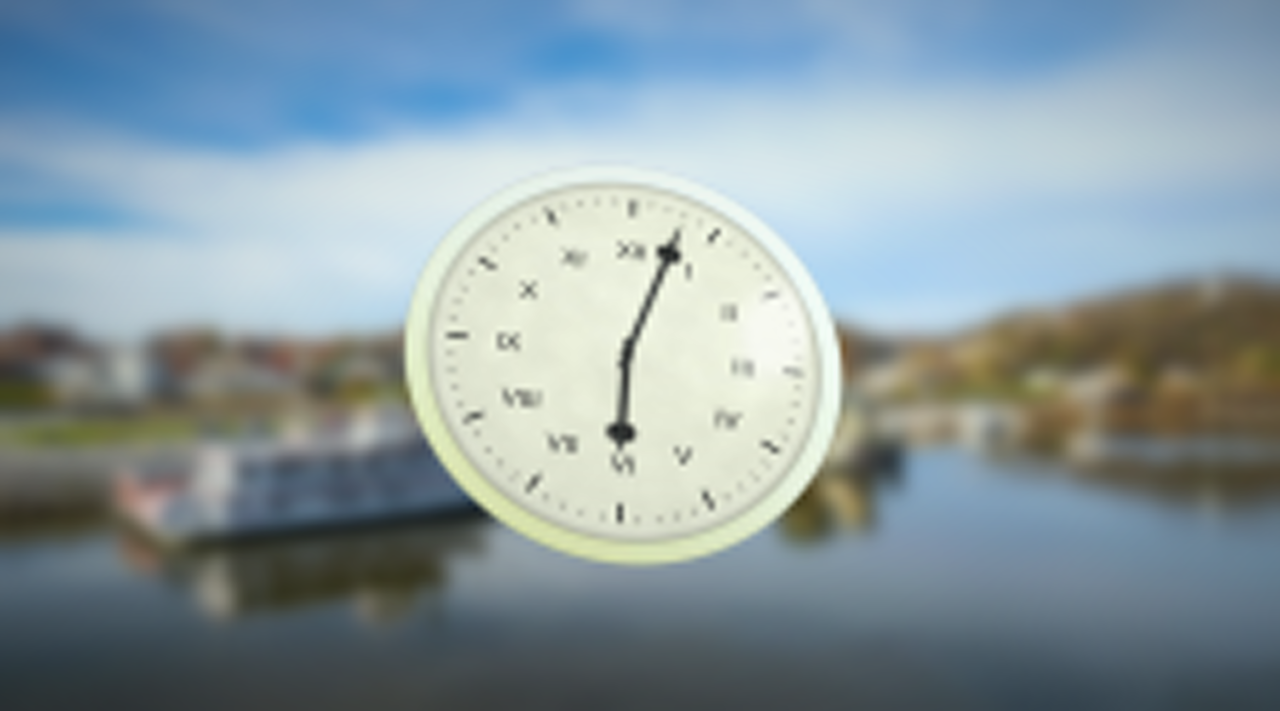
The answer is 6:03
